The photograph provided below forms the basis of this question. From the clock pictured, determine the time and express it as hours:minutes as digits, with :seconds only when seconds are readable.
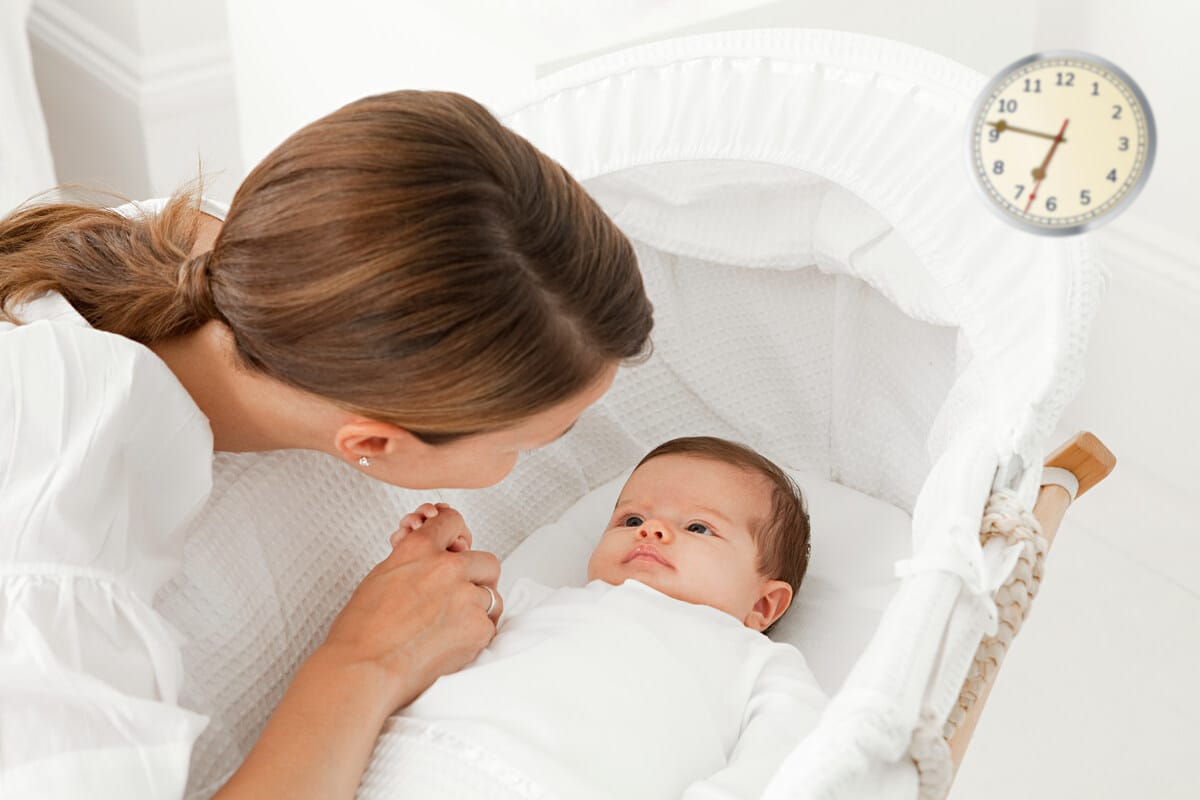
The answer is 6:46:33
